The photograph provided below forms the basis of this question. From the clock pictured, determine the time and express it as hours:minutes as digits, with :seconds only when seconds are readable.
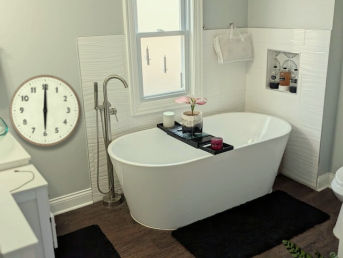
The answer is 6:00
